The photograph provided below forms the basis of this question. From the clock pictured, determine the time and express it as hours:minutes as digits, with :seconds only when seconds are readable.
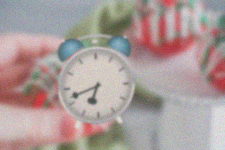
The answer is 6:42
